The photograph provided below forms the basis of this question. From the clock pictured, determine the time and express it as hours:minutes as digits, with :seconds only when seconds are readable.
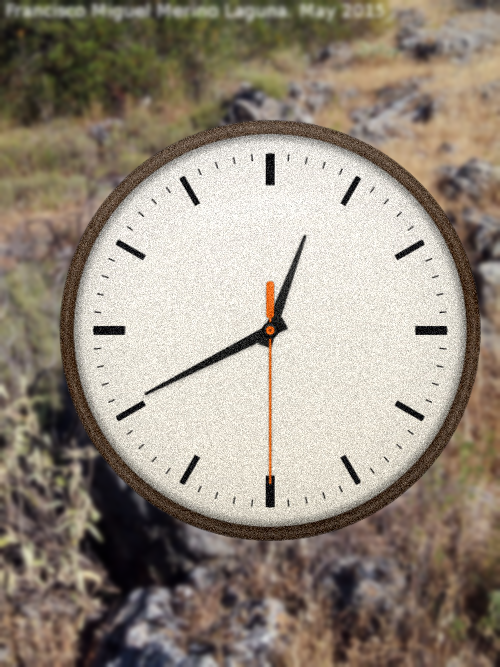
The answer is 12:40:30
